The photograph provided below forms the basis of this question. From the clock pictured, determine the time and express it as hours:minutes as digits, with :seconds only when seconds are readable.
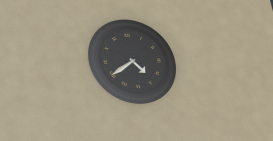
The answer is 4:40
